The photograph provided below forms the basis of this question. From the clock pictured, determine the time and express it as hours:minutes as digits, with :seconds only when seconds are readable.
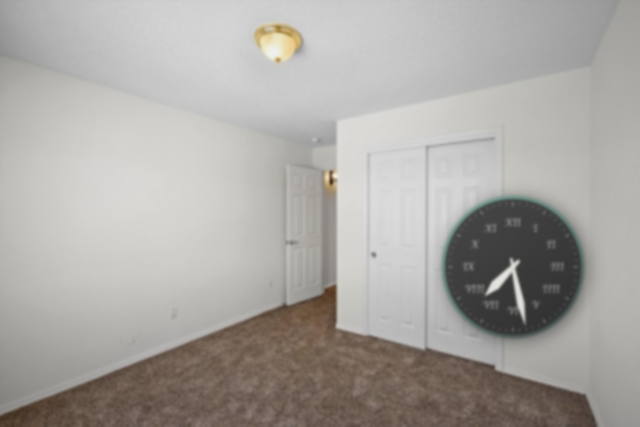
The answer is 7:28
